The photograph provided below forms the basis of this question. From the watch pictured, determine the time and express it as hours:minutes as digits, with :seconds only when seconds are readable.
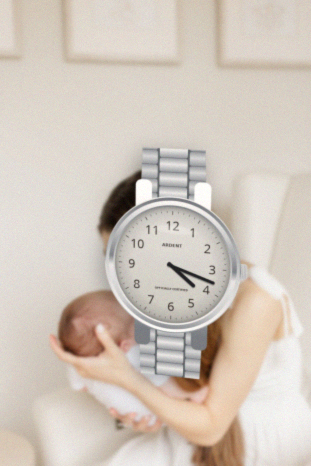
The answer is 4:18
